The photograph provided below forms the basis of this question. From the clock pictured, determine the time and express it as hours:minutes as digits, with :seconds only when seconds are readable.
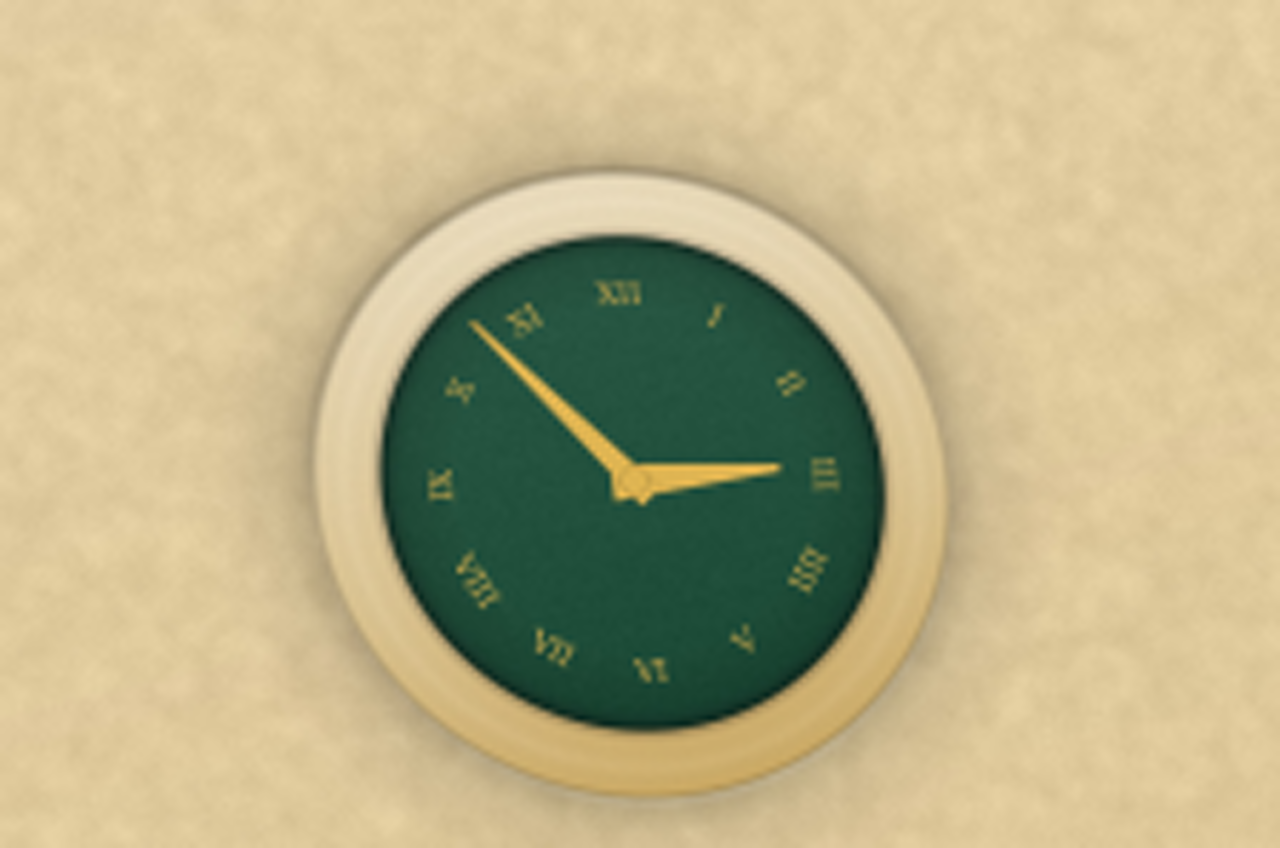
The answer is 2:53
